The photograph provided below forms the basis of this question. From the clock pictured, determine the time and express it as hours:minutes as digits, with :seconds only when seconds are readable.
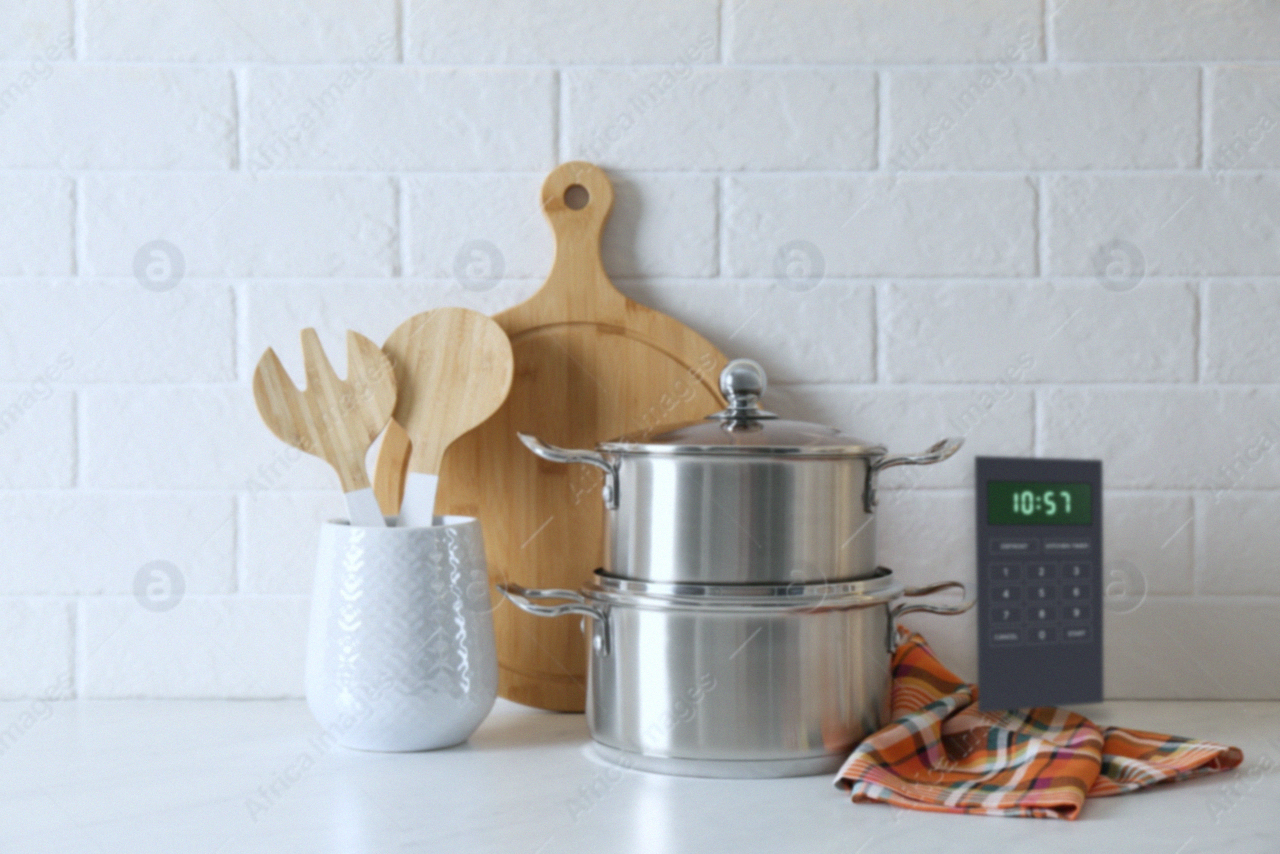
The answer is 10:57
